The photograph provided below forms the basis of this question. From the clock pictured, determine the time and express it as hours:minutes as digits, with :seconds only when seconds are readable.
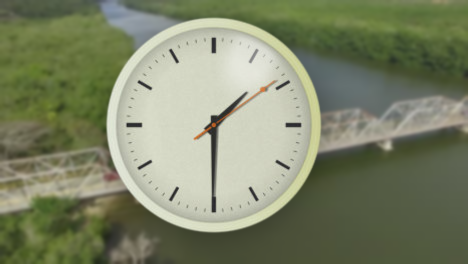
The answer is 1:30:09
